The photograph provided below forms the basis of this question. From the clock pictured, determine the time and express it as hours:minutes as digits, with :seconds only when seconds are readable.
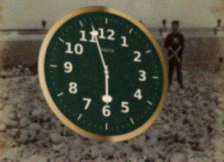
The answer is 5:57
